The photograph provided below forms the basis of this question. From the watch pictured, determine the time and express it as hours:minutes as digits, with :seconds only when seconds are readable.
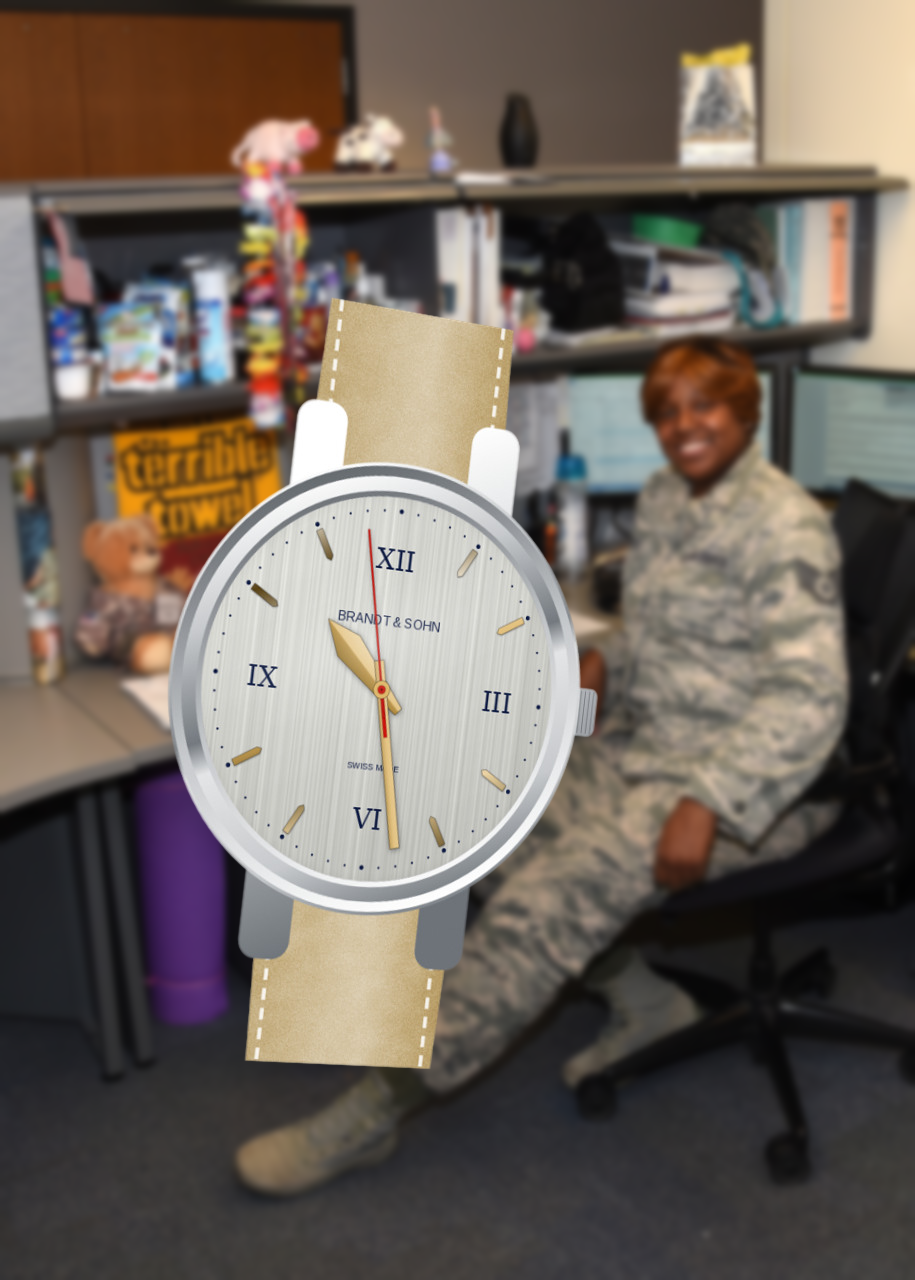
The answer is 10:27:58
